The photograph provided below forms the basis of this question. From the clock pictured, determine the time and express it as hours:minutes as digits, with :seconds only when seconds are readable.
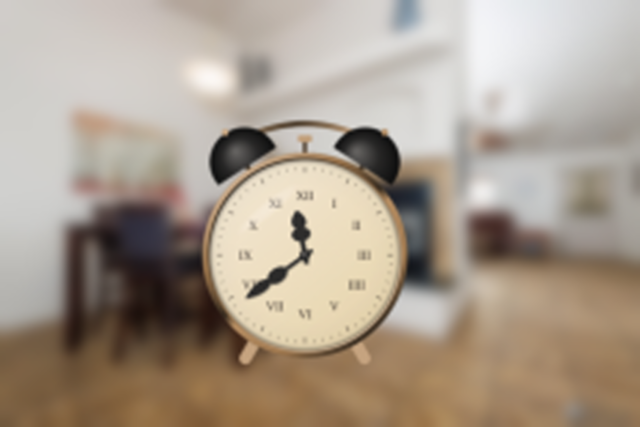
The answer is 11:39
